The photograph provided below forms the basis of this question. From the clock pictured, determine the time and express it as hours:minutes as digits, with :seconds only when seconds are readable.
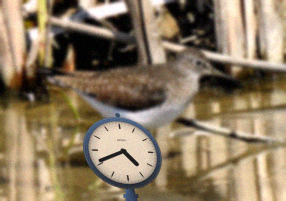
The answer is 4:41
